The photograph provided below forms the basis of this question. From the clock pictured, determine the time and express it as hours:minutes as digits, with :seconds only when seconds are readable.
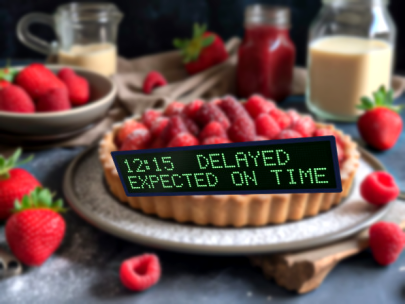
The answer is 12:15
